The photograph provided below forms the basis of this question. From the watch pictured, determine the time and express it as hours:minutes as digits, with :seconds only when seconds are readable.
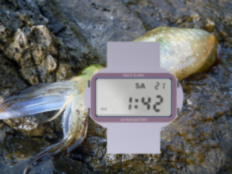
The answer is 1:42
